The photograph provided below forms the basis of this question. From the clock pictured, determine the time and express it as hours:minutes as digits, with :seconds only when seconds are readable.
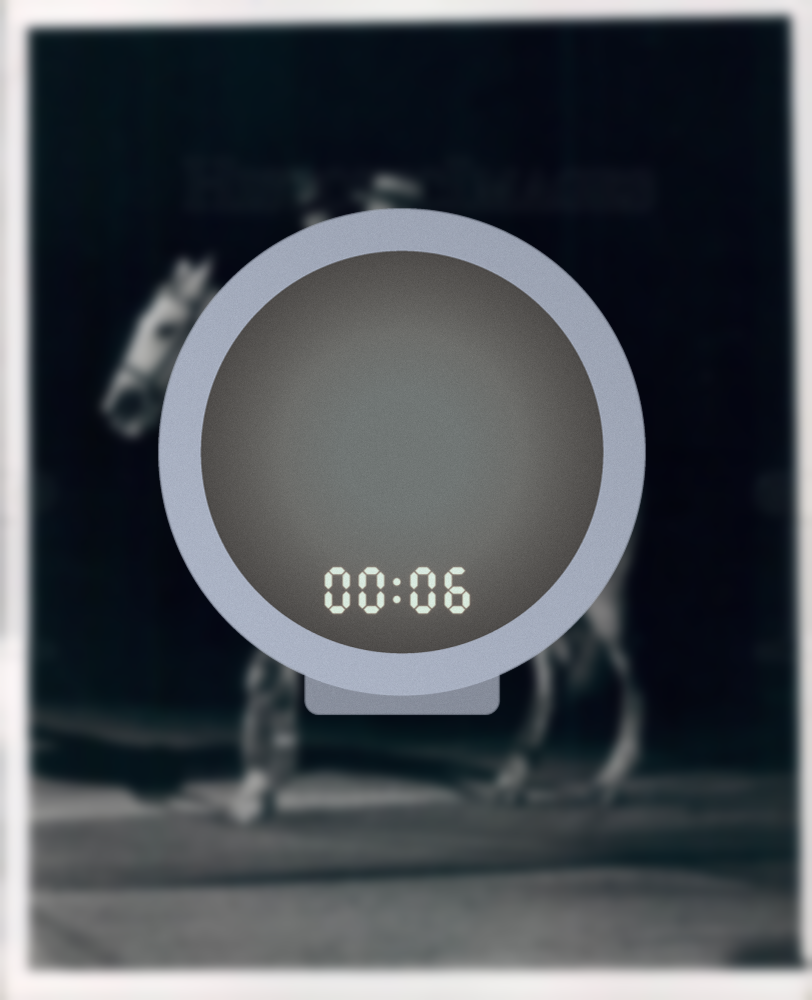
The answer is 0:06
